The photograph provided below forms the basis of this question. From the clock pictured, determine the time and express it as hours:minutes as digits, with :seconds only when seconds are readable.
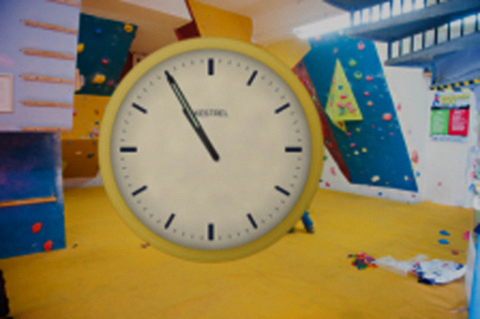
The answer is 10:55
